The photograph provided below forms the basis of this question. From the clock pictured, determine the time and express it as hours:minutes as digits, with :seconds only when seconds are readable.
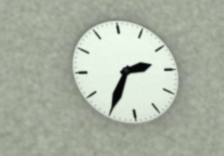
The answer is 2:35
